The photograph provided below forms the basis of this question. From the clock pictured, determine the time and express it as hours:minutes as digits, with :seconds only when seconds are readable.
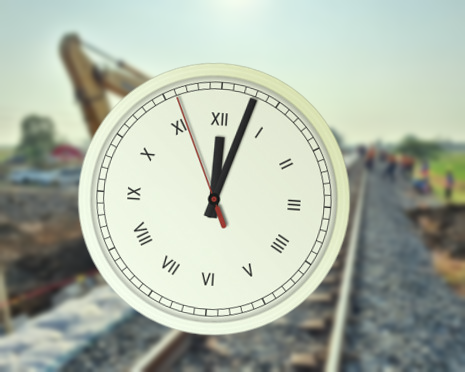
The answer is 12:02:56
